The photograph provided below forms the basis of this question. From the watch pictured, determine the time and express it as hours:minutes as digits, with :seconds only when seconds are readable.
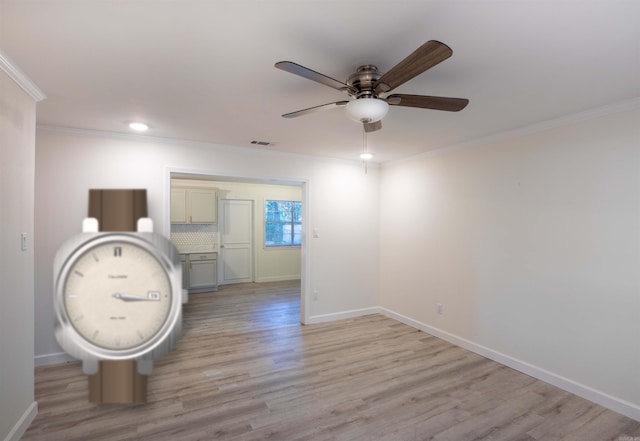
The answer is 3:16
